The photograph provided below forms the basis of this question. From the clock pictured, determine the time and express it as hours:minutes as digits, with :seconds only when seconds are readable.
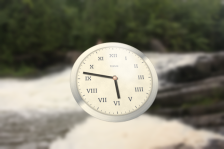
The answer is 5:47
